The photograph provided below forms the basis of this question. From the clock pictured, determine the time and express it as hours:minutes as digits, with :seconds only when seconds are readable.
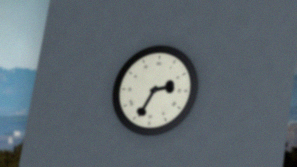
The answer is 2:34
